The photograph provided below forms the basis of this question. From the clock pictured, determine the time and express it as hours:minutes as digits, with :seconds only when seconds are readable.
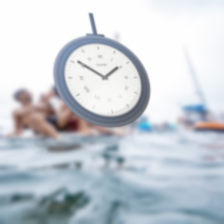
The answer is 1:51
